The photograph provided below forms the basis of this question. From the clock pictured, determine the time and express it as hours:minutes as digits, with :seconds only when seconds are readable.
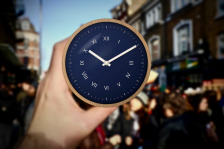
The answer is 10:10
